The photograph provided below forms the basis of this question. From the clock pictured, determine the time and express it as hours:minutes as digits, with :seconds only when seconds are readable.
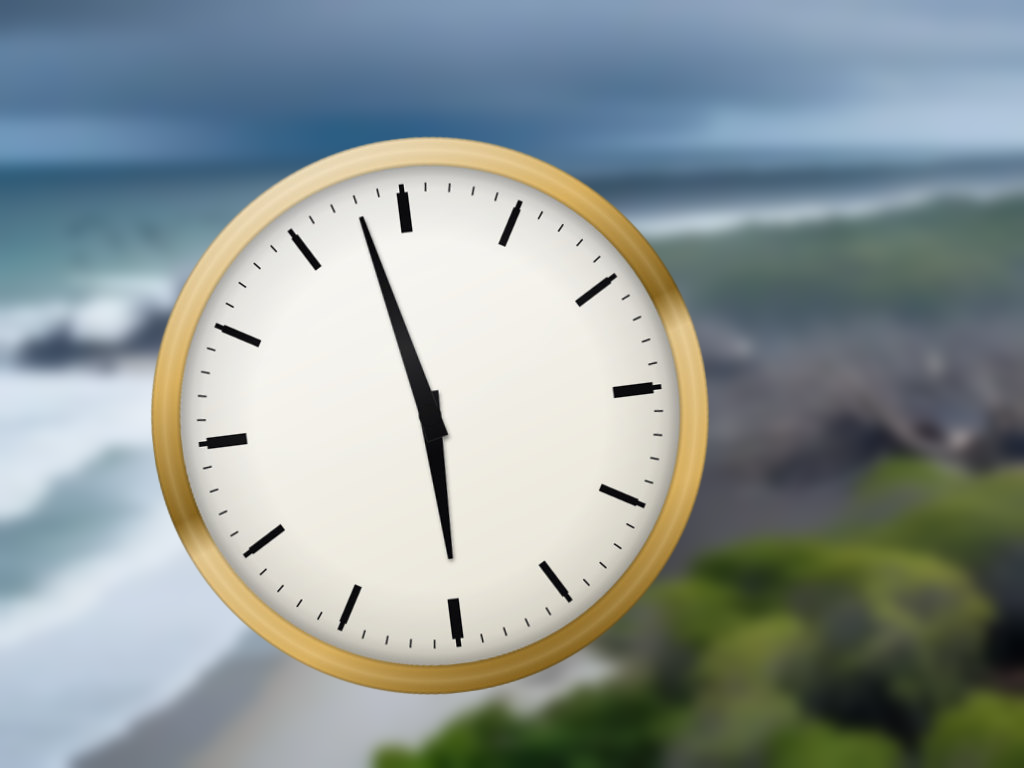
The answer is 5:58
